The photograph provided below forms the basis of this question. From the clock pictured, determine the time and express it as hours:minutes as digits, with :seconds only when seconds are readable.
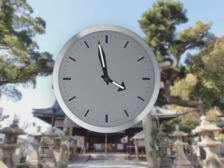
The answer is 3:58
